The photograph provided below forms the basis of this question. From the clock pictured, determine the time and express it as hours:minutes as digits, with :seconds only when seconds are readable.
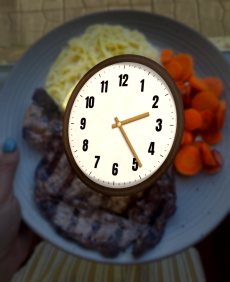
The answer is 2:24
